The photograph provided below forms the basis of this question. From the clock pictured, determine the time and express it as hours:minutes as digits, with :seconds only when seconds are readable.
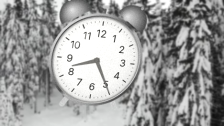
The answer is 8:25
